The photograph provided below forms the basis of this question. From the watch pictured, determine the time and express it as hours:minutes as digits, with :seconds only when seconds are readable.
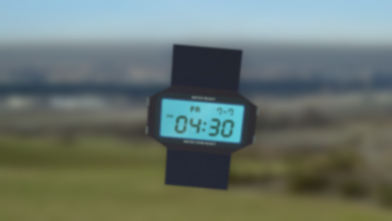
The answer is 4:30
